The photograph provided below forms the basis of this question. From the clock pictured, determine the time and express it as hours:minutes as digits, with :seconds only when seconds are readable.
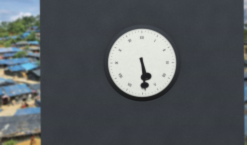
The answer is 5:29
